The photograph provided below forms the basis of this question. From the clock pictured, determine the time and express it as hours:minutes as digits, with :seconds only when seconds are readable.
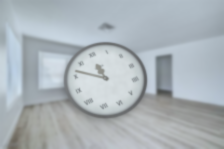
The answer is 11:52
